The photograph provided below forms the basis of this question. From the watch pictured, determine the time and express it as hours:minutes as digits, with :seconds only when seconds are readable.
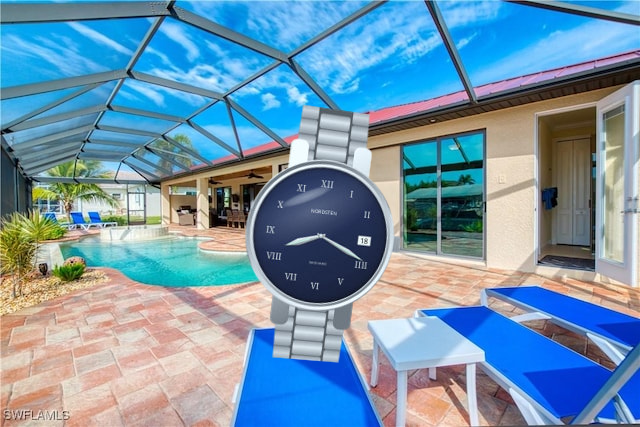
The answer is 8:19
